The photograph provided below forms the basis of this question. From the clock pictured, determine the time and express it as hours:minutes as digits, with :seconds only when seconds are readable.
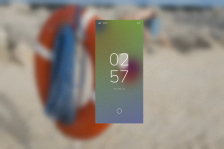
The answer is 2:57
